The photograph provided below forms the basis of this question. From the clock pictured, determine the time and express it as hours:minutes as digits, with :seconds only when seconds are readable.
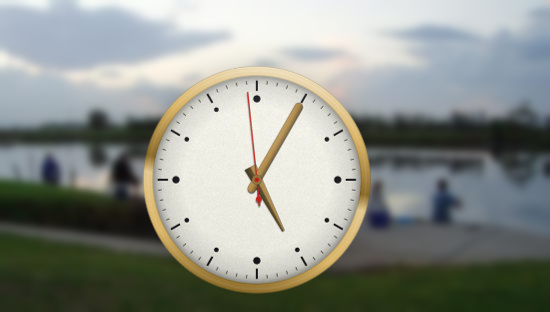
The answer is 5:04:59
